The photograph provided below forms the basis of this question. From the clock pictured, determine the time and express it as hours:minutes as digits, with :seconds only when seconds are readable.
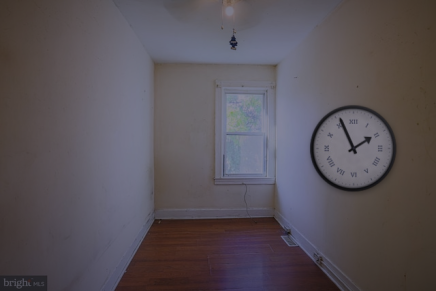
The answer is 1:56
